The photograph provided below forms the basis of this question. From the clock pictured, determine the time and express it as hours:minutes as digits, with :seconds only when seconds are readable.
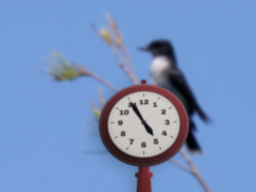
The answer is 4:55
